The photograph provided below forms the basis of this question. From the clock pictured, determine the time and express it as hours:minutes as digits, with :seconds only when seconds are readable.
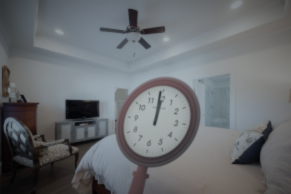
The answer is 11:59
